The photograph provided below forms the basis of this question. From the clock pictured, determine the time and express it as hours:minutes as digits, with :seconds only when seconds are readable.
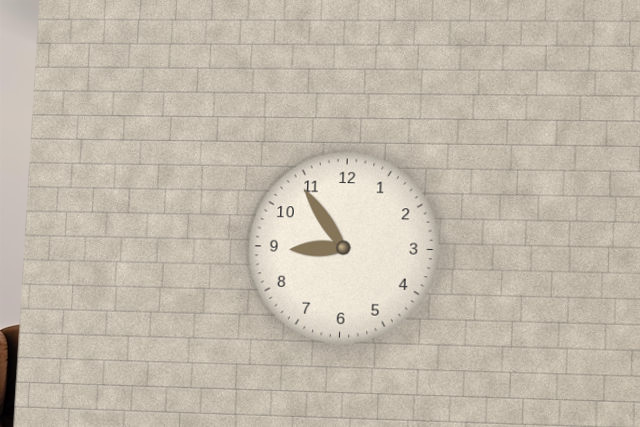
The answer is 8:54
